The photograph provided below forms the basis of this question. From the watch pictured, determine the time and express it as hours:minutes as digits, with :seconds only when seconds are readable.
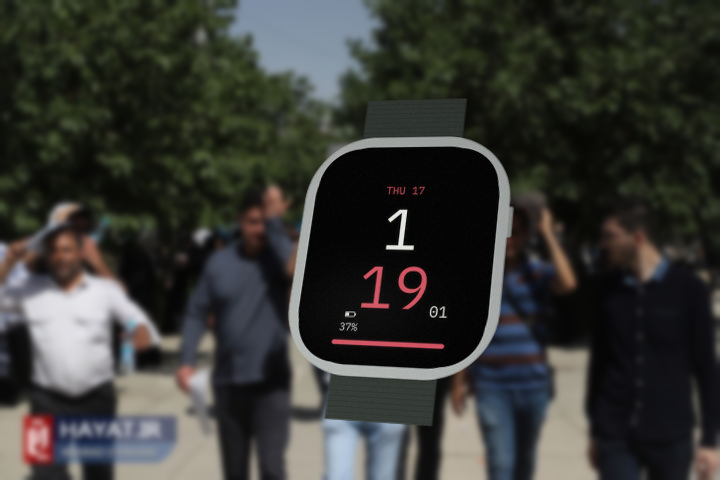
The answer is 1:19:01
